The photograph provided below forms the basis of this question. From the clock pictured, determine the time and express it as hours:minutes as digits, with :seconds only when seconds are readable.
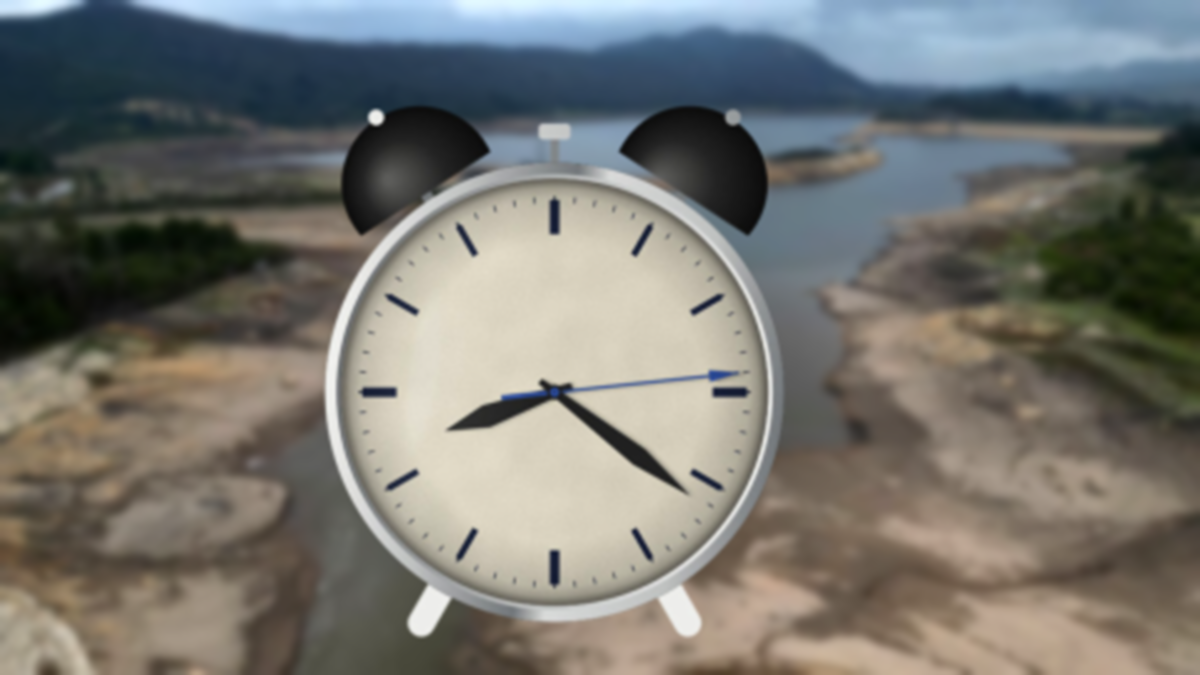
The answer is 8:21:14
